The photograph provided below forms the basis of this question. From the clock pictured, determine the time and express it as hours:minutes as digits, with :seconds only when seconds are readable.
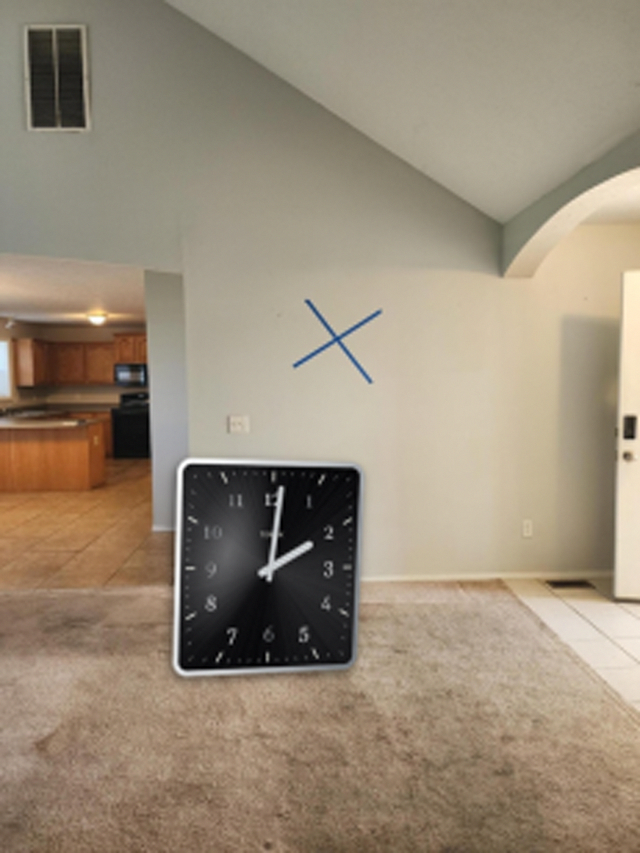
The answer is 2:01
